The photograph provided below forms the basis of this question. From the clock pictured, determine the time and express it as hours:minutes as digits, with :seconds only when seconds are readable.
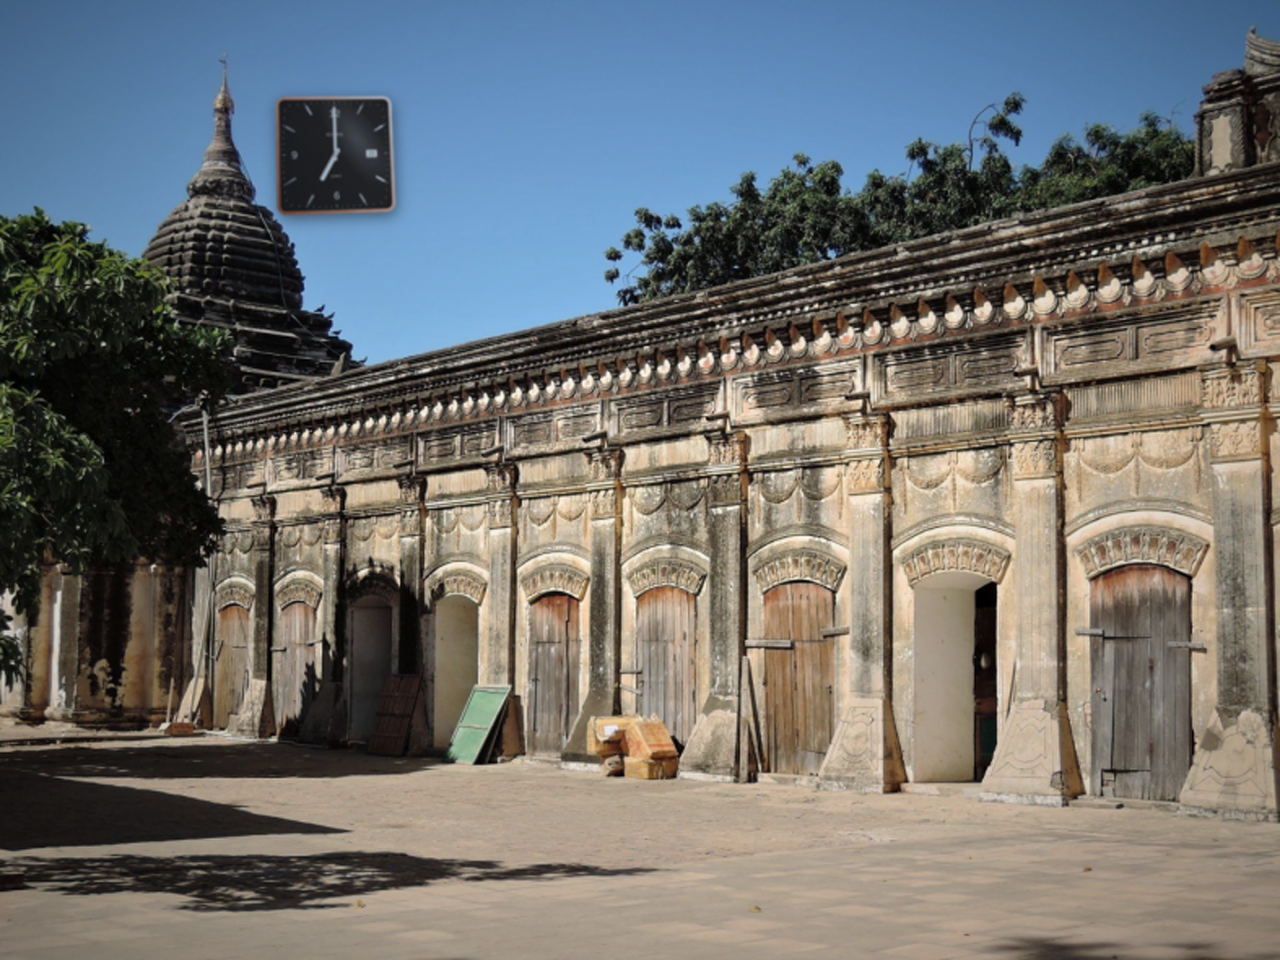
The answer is 7:00
